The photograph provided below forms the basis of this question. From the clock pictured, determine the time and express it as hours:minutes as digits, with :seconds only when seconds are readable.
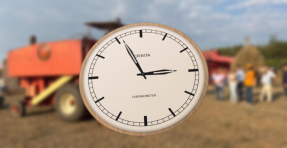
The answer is 2:56
